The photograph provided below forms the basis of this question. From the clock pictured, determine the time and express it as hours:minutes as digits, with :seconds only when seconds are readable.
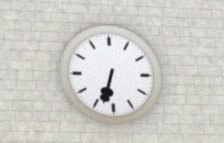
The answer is 6:33
